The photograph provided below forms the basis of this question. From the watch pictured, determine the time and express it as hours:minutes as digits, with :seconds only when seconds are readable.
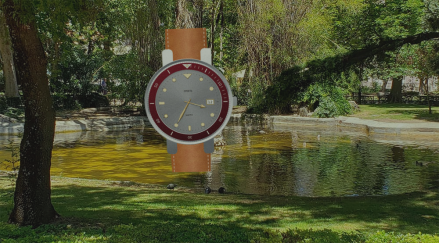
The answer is 3:35
